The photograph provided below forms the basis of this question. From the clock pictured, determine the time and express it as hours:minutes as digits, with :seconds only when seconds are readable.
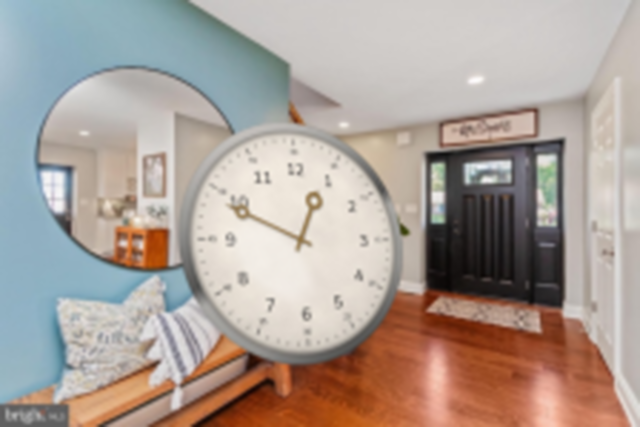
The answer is 12:49
